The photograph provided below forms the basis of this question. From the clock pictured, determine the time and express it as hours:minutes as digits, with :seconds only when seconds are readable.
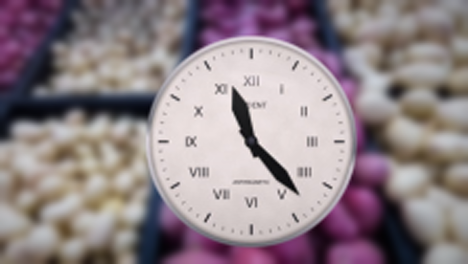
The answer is 11:23
